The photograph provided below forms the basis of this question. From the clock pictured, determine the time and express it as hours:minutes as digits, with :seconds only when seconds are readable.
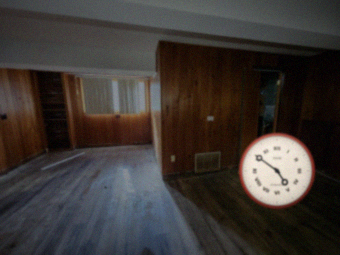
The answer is 4:51
